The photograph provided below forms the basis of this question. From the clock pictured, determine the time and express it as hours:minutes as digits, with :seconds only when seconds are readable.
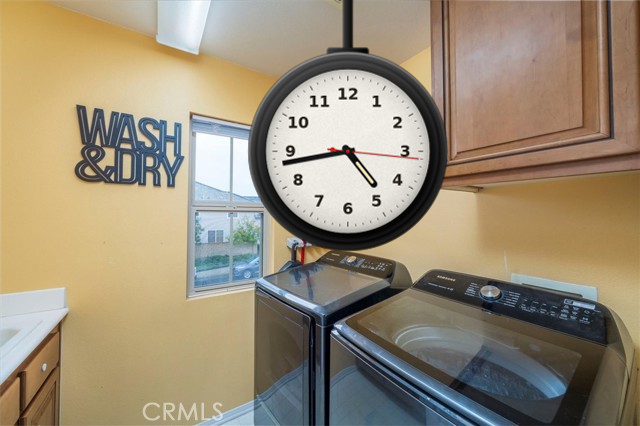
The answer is 4:43:16
